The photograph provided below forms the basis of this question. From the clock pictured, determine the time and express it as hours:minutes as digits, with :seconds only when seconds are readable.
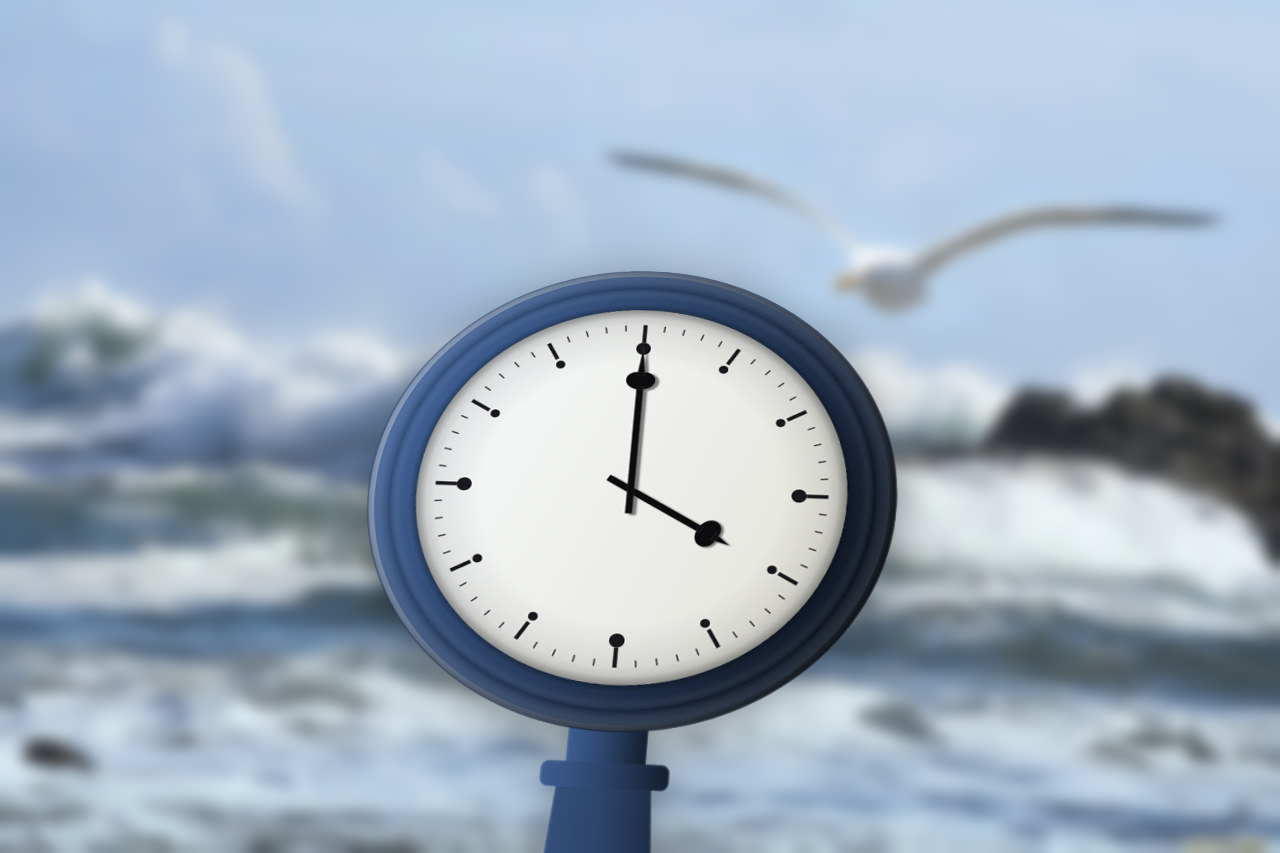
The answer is 4:00
